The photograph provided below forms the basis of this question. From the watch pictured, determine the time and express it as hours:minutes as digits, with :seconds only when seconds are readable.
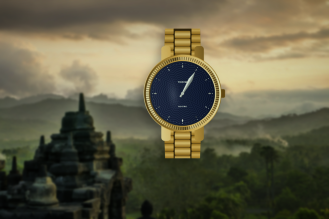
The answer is 1:05
